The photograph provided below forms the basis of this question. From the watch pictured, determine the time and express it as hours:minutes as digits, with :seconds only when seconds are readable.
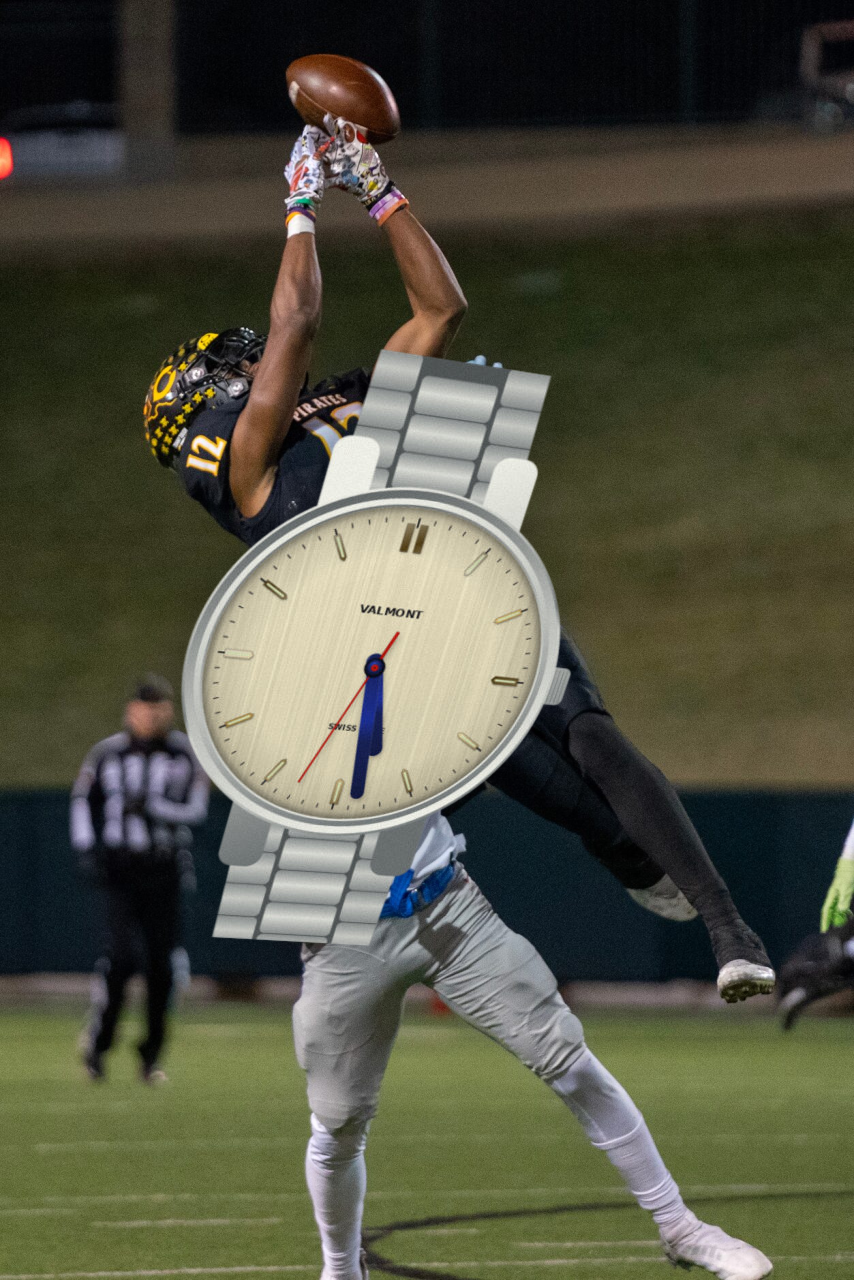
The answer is 5:28:33
